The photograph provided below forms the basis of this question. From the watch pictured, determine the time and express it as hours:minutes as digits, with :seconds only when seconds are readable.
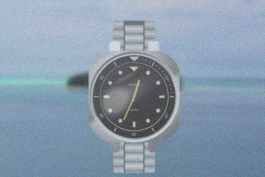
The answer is 12:34
